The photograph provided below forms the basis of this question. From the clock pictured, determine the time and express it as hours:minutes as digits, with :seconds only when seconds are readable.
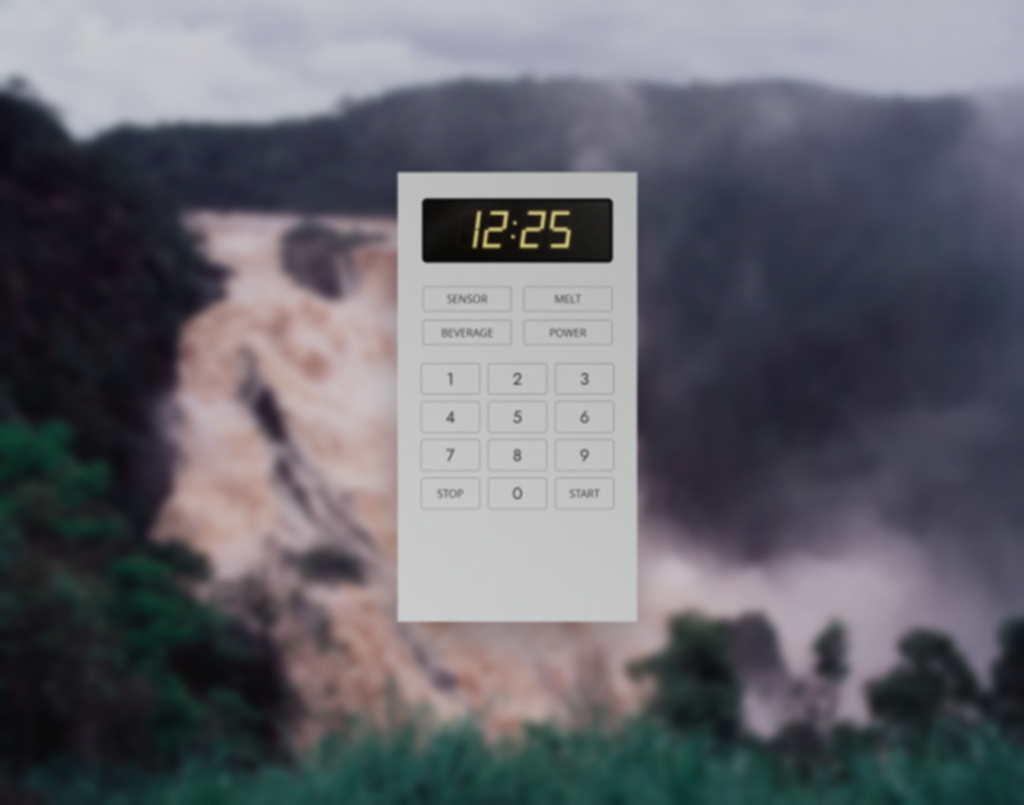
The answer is 12:25
